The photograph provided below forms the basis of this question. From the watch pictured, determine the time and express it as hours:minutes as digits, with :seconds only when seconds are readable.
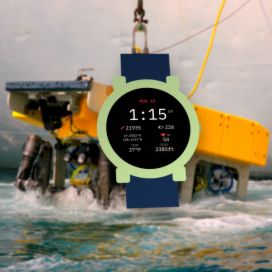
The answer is 1:15
